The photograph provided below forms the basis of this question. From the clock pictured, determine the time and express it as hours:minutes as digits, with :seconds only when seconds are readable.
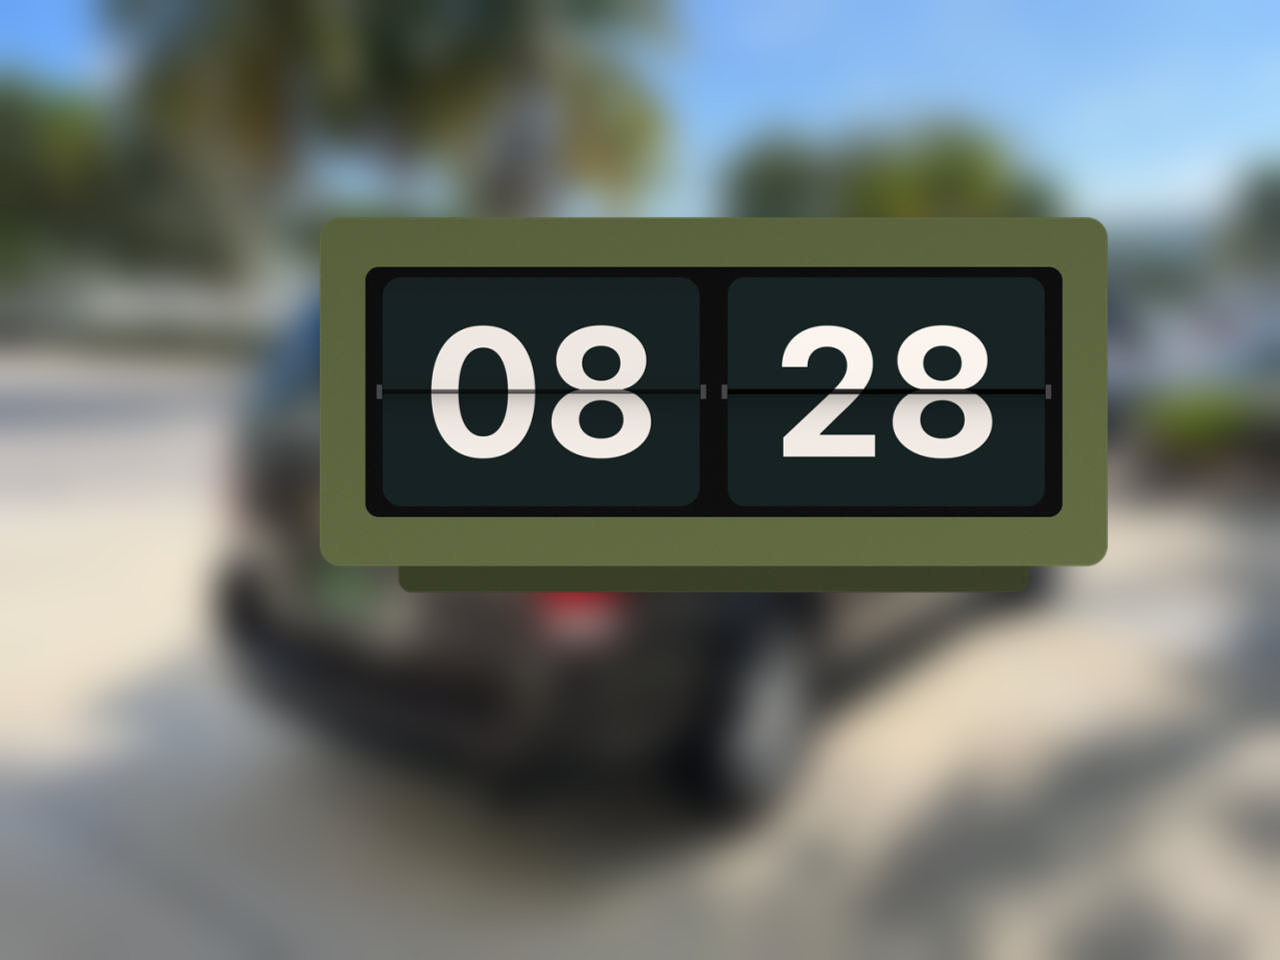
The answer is 8:28
